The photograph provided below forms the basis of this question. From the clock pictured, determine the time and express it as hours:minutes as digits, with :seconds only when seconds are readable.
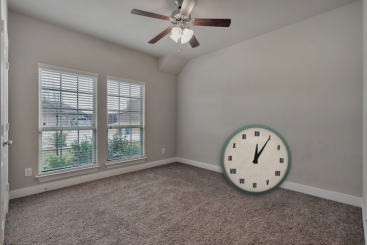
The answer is 12:05
